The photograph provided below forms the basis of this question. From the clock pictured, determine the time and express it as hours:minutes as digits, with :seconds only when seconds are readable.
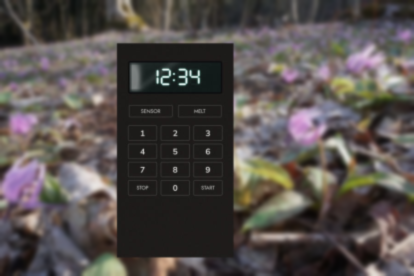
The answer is 12:34
